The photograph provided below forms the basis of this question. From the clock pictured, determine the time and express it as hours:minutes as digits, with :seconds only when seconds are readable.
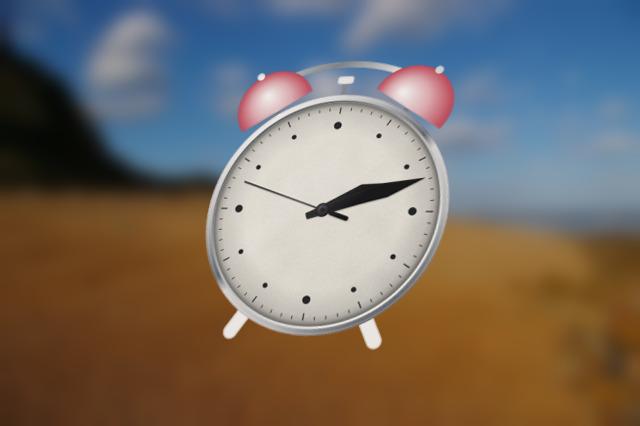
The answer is 2:11:48
